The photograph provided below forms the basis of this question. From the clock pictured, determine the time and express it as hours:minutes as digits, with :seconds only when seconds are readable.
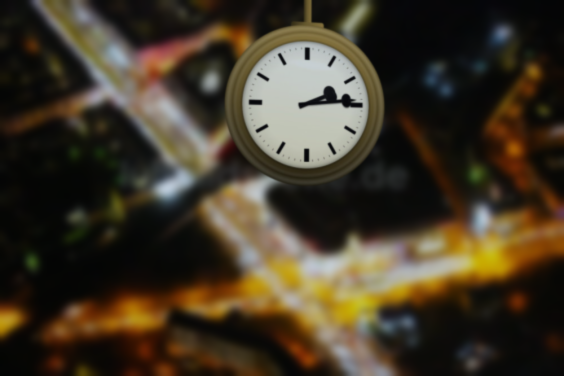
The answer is 2:14
